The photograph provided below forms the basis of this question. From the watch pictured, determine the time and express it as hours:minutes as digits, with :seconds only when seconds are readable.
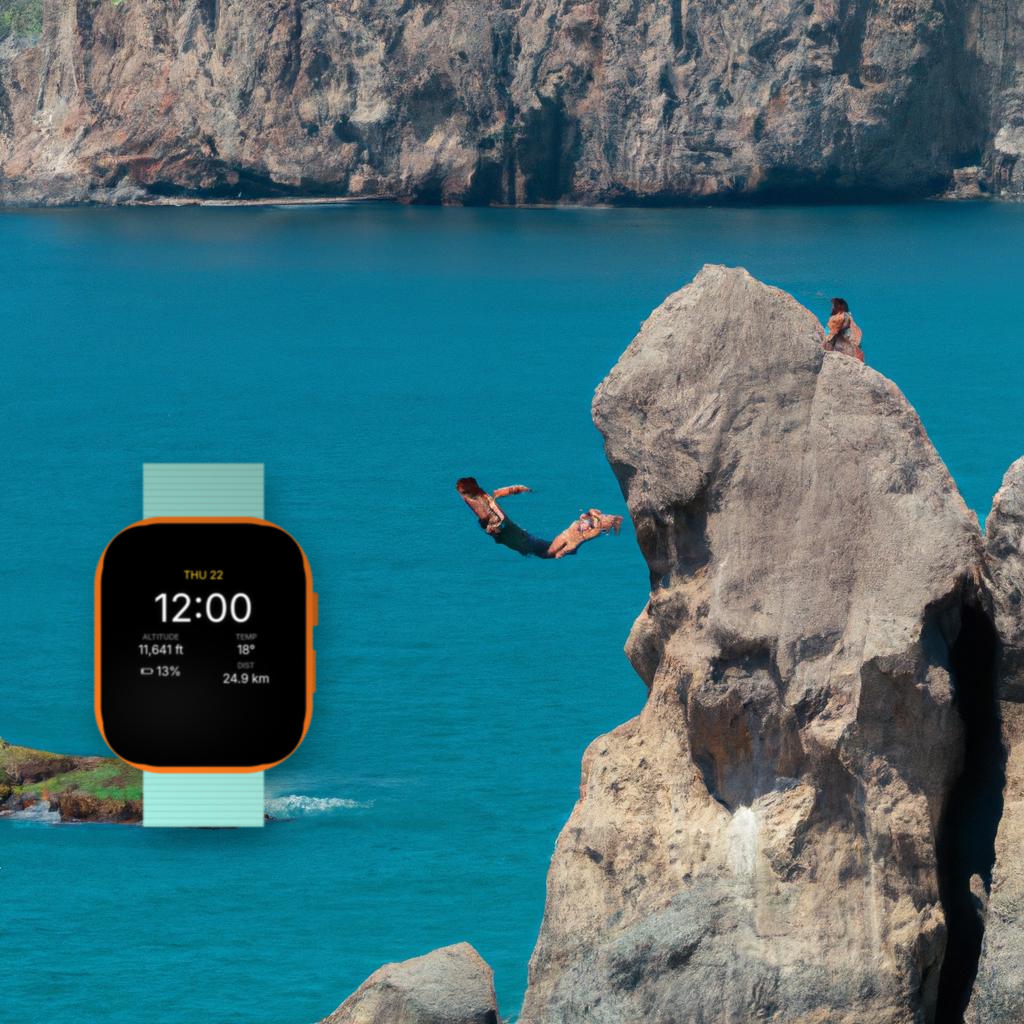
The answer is 12:00
